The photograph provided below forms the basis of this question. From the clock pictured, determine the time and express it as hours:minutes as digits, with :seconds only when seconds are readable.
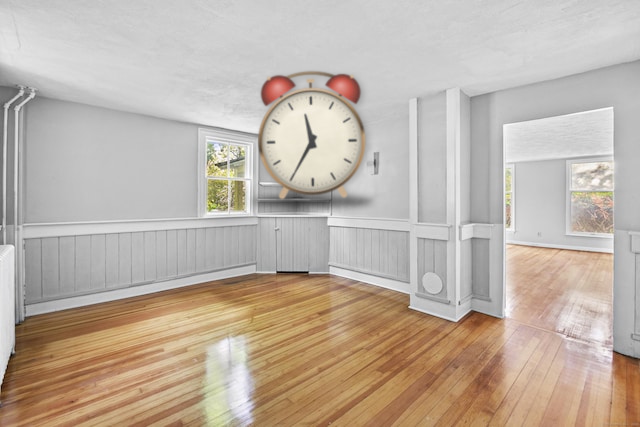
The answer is 11:35
